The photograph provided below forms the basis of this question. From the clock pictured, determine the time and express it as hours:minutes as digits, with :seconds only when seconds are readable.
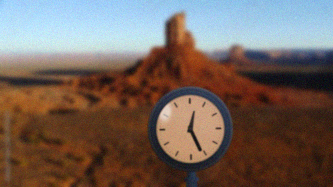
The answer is 12:26
